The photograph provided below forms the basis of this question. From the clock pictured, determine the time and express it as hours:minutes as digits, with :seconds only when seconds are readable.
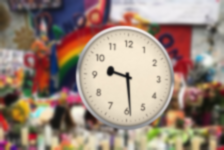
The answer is 9:29
